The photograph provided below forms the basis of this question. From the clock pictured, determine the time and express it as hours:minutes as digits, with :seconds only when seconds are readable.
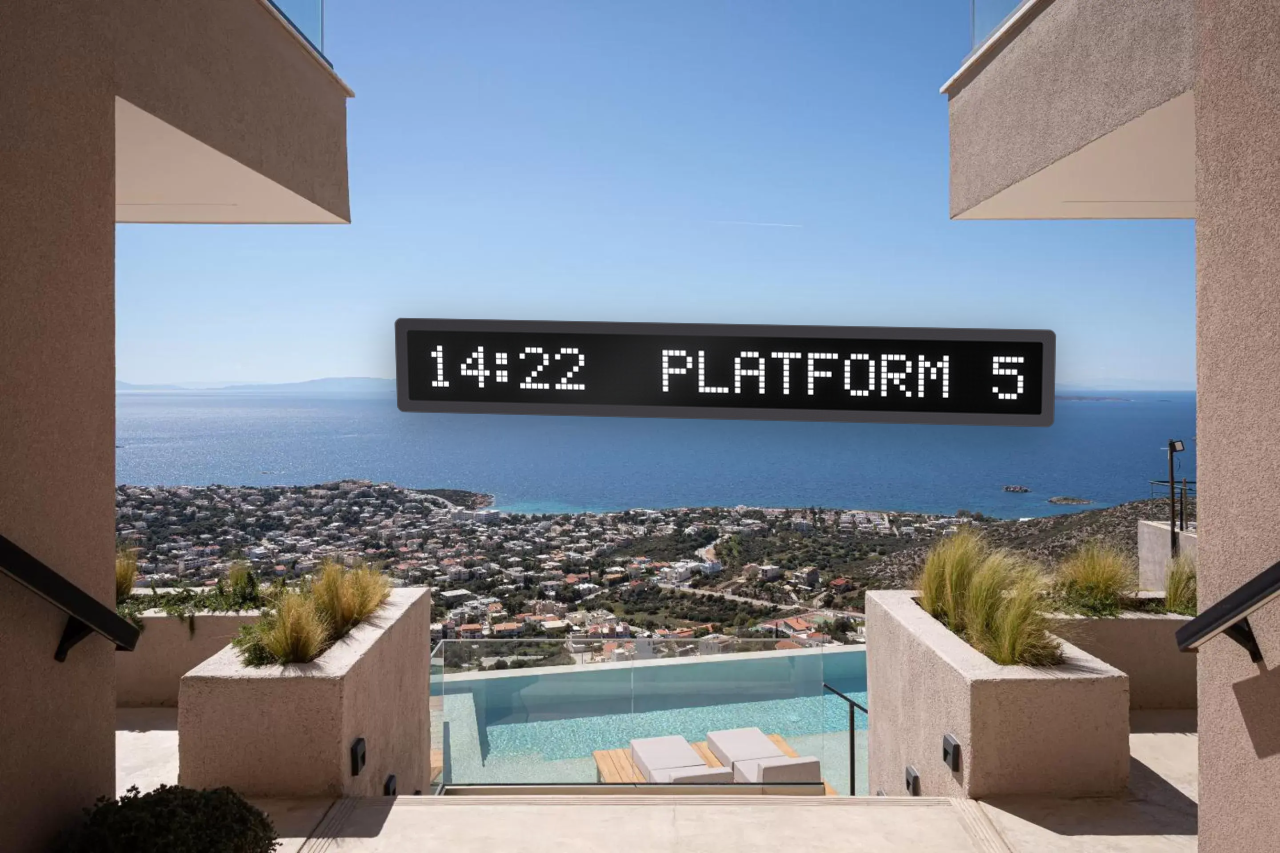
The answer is 14:22
